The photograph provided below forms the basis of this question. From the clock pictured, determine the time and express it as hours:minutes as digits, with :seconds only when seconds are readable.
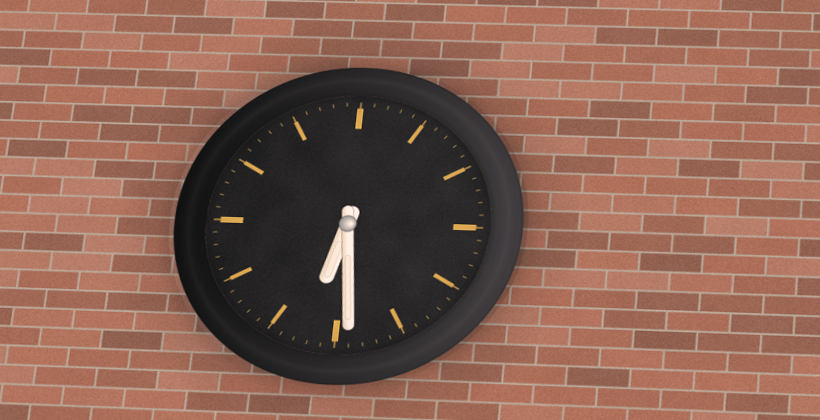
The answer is 6:29
